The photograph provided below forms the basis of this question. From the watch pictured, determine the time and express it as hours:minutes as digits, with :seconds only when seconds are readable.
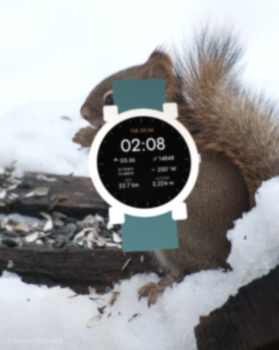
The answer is 2:08
